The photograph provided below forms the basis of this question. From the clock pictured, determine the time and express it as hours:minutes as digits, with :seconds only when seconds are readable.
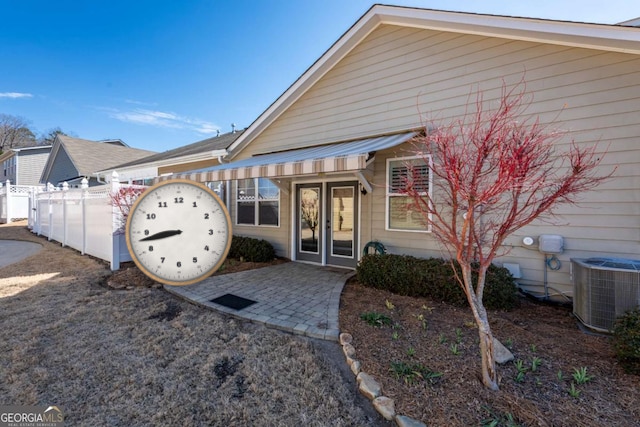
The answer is 8:43
